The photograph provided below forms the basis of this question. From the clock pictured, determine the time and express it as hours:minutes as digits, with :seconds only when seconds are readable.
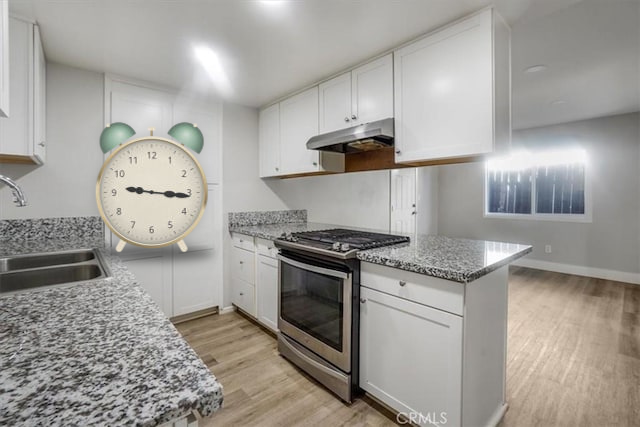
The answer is 9:16
